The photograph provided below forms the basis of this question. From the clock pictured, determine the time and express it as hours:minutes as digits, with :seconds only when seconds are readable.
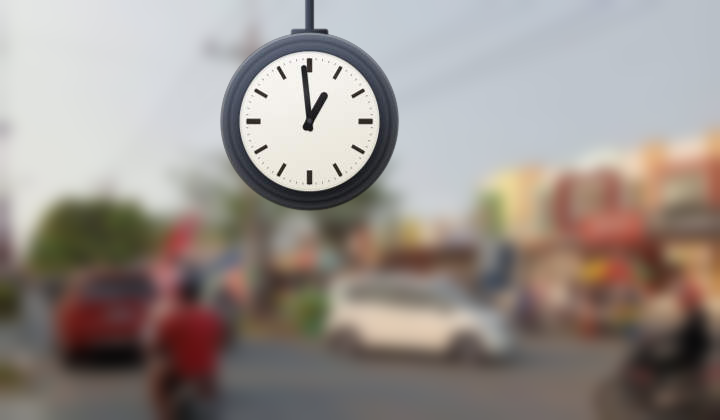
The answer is 12:59
